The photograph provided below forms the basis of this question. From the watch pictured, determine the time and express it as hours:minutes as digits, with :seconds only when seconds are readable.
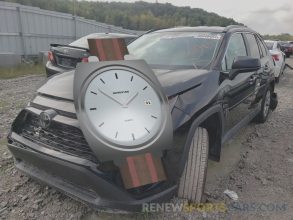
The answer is 1:52
